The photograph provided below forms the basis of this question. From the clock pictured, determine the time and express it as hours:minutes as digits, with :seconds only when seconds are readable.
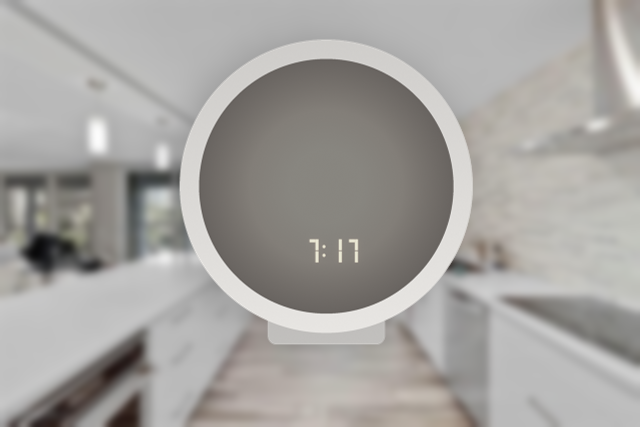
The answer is 7:17
